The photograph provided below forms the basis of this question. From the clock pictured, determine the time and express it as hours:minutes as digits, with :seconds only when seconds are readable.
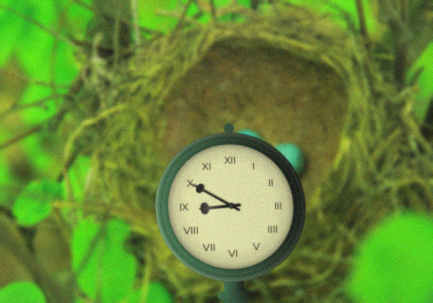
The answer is 8:50
